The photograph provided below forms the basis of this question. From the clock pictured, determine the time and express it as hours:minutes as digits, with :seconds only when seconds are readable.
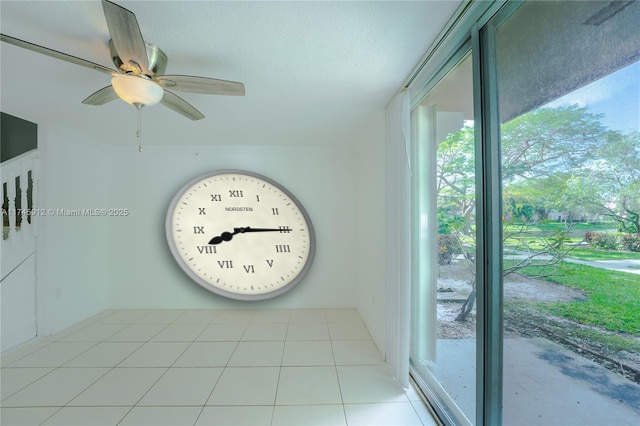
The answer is 8:15
